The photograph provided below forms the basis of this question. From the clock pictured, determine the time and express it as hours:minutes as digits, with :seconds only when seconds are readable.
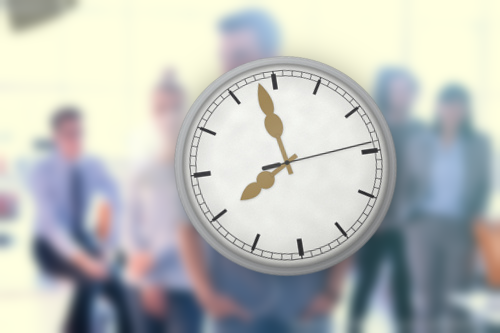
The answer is 7:58:14
